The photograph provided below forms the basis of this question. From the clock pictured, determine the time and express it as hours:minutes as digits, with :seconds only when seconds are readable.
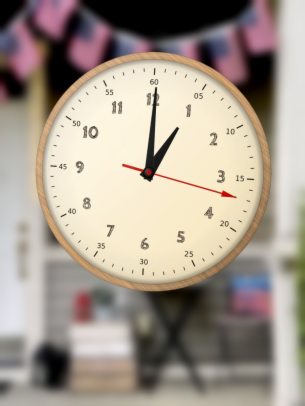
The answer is 1:00:17
